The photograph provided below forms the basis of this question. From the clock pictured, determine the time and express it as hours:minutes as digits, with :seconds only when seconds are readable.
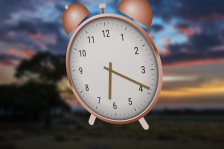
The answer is 6:19
